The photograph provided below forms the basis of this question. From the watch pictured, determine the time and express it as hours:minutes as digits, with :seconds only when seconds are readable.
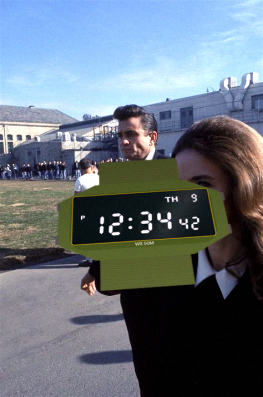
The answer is 12:34:42
